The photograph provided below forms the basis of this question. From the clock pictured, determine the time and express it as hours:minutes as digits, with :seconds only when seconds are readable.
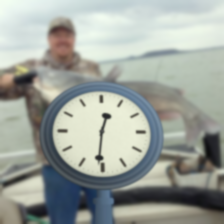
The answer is 12:31
